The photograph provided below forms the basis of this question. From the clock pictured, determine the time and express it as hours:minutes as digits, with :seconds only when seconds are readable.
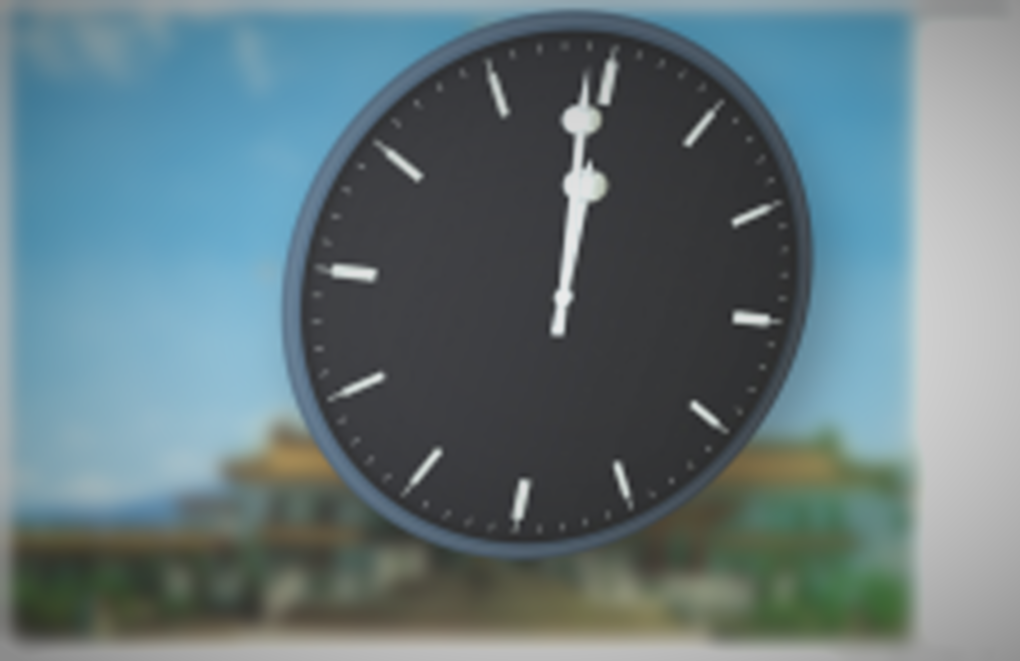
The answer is 11:59
